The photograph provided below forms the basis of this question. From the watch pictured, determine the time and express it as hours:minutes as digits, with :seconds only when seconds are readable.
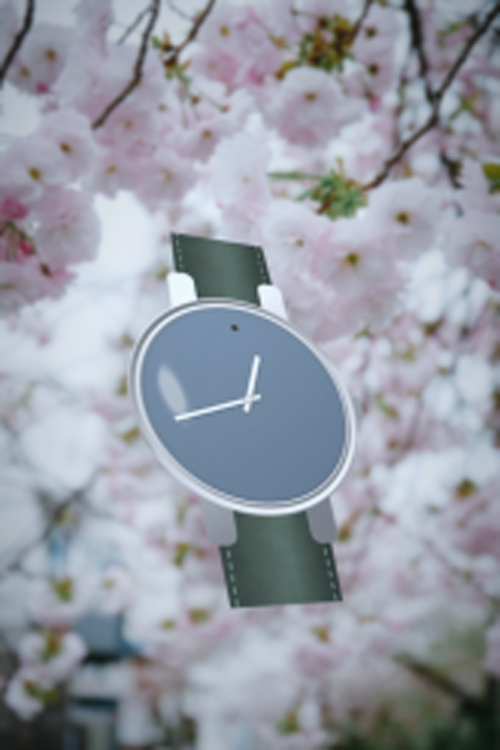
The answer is 12:42
